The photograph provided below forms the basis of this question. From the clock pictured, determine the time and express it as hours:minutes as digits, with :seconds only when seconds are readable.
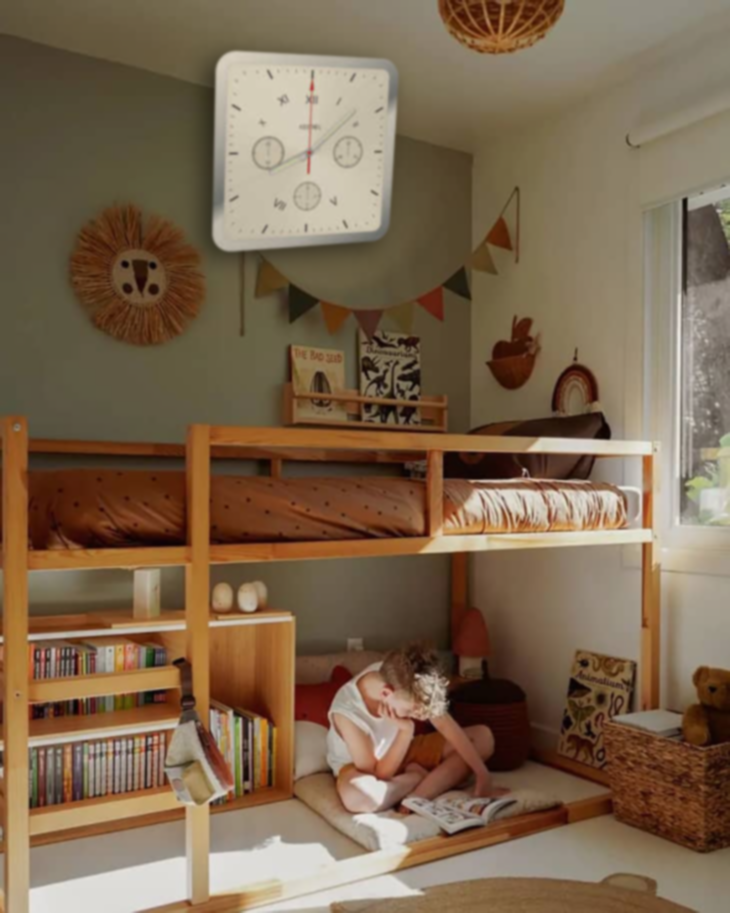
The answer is 8:08
